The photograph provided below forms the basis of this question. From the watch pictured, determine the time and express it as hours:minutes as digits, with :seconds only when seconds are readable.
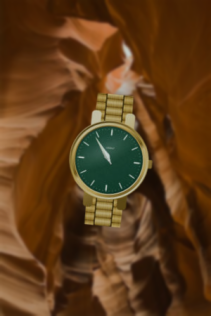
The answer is 10:54
